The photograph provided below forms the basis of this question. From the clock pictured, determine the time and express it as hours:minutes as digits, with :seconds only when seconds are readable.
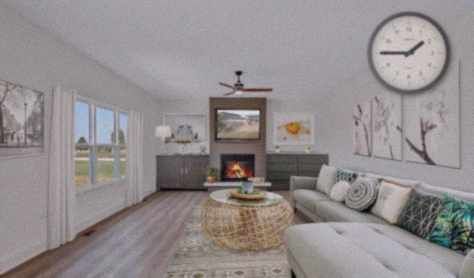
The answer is 1:45
